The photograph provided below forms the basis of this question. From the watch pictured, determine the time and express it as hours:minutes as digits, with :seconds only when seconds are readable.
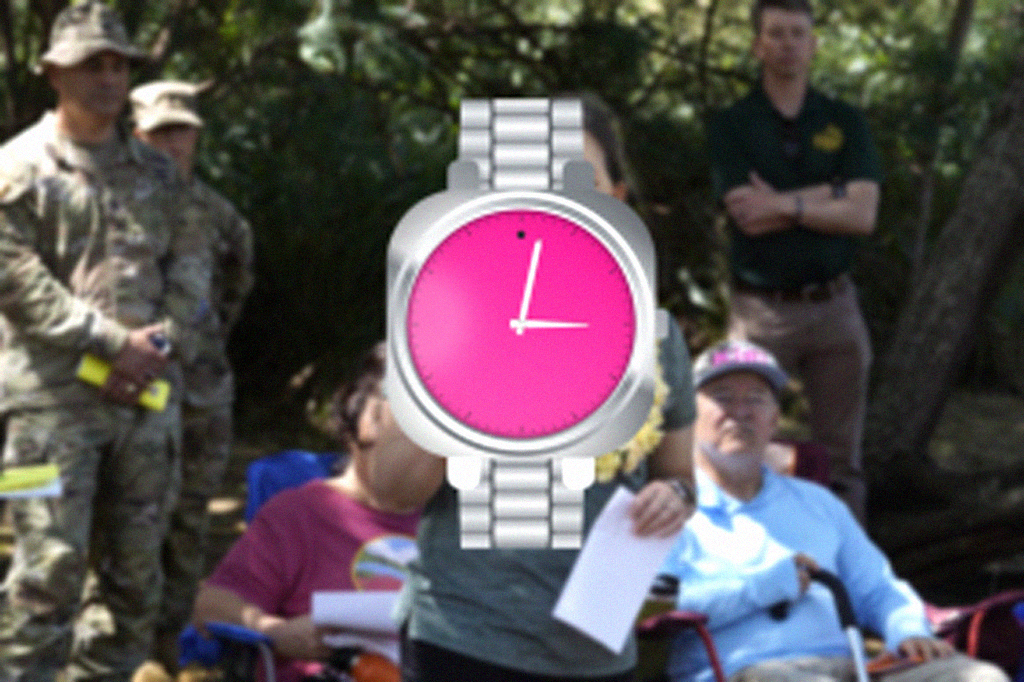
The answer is 3:02
